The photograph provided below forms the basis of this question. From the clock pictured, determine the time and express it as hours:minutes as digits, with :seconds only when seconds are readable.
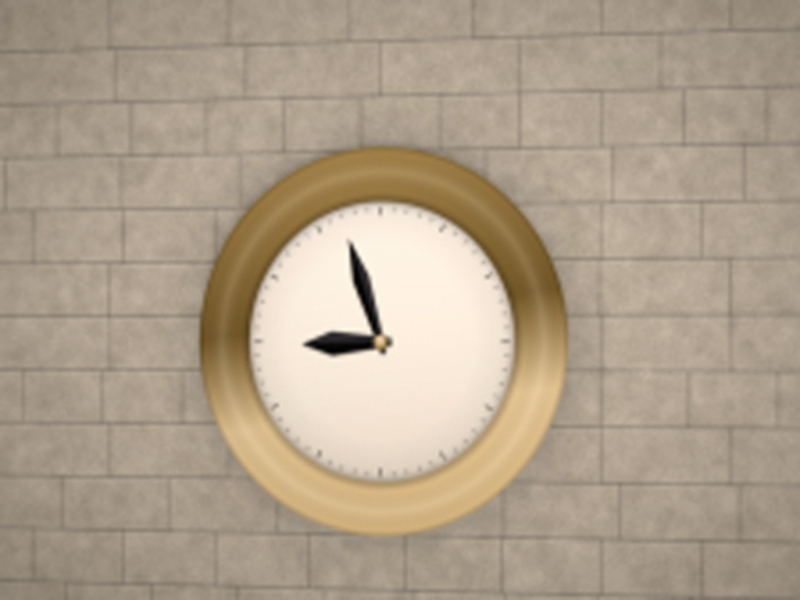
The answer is 8:57
